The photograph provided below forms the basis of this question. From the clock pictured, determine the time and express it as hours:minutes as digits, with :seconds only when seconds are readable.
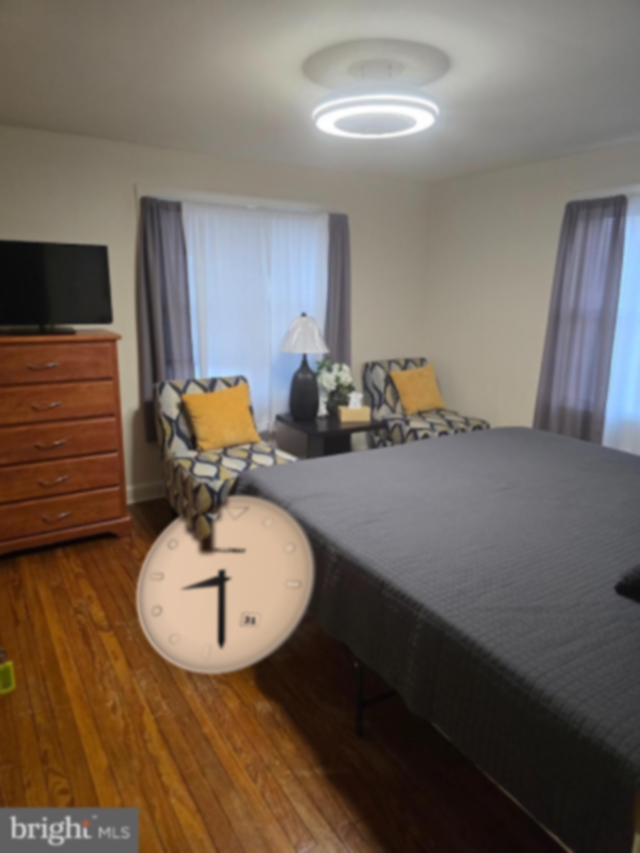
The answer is 8:28
